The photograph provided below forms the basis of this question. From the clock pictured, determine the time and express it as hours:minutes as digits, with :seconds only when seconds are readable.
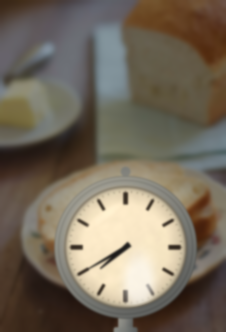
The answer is 7:40
